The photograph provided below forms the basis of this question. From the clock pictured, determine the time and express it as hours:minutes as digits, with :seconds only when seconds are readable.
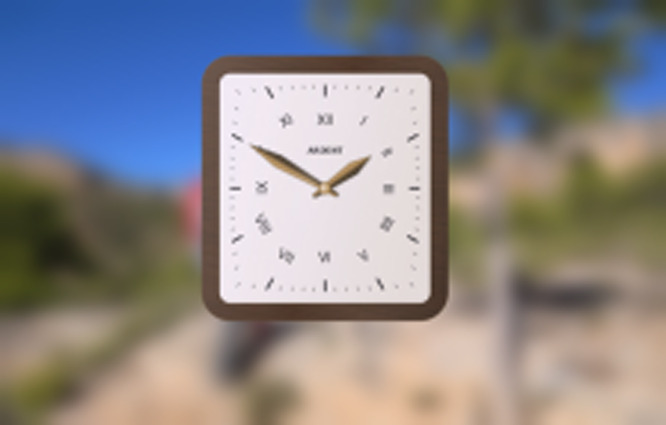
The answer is 1:50
